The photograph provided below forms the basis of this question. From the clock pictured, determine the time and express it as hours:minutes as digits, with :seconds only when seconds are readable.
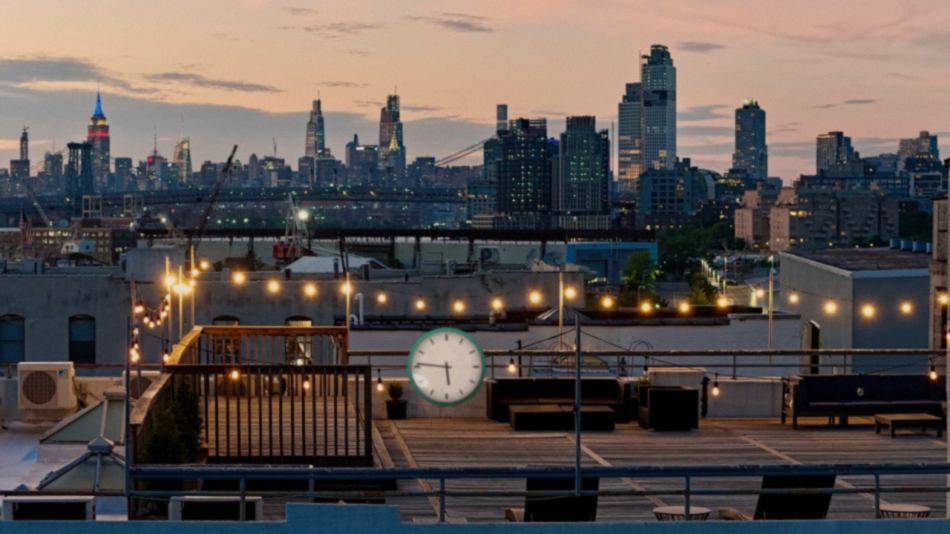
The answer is 5:46
